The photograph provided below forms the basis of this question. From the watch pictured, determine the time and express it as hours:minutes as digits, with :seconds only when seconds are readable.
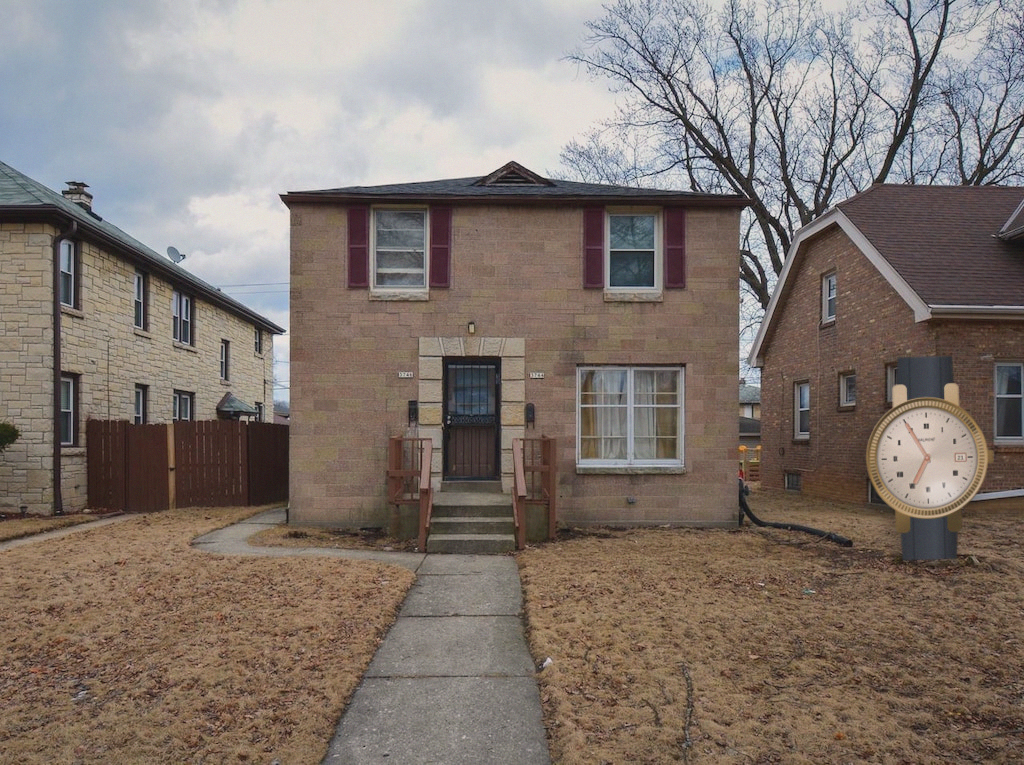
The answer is 6:55
